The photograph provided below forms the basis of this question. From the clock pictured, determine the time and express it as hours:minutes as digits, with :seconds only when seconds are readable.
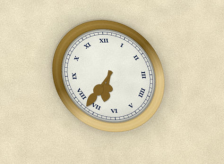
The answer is 6:37
